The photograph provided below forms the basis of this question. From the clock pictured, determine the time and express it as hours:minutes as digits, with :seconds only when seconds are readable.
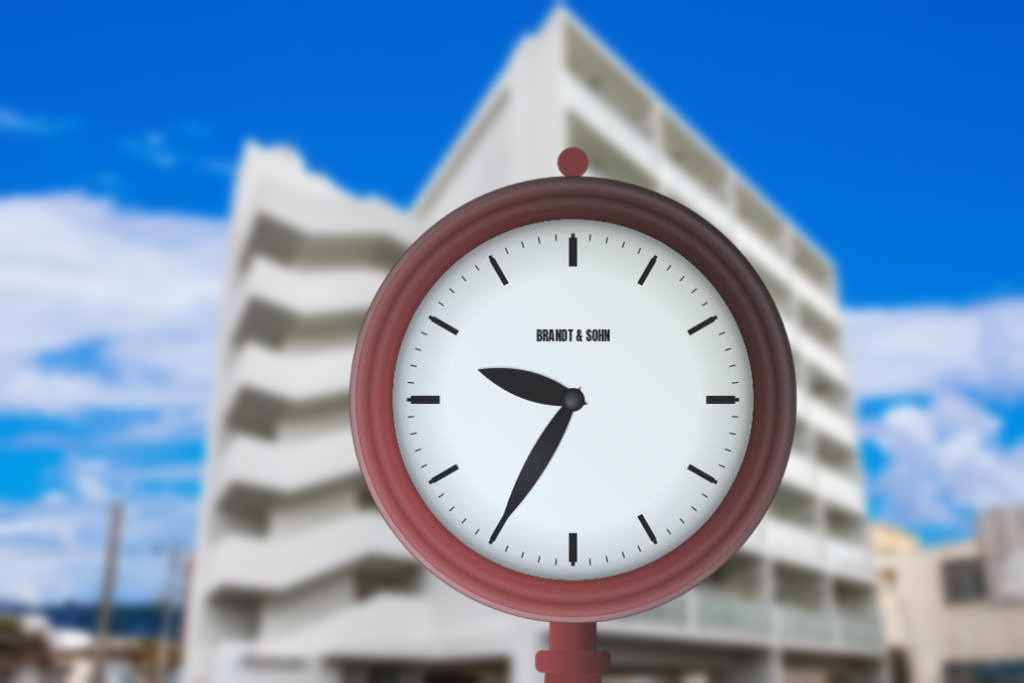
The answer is 9:35
